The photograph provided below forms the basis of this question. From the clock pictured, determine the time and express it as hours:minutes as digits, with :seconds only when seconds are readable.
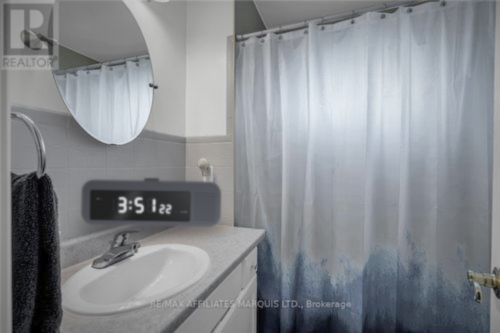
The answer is 3:51
